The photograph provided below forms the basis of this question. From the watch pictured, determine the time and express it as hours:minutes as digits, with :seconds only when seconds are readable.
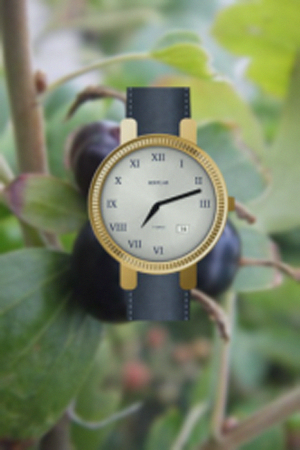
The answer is 7:12
